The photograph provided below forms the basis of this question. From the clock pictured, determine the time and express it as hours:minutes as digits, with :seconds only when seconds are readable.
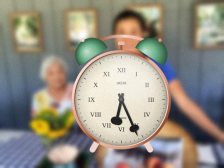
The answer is 6:26
